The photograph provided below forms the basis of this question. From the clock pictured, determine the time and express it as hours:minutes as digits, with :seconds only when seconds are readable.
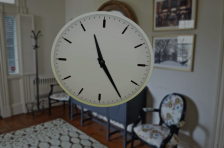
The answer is 11:25
